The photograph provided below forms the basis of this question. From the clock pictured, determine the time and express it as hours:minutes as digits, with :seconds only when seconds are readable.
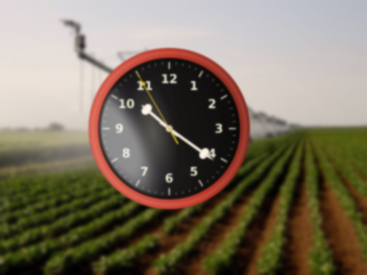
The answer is 10:20:55
